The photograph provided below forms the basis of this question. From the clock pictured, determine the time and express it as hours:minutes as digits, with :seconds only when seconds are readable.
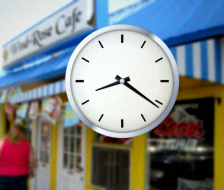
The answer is 8:21
